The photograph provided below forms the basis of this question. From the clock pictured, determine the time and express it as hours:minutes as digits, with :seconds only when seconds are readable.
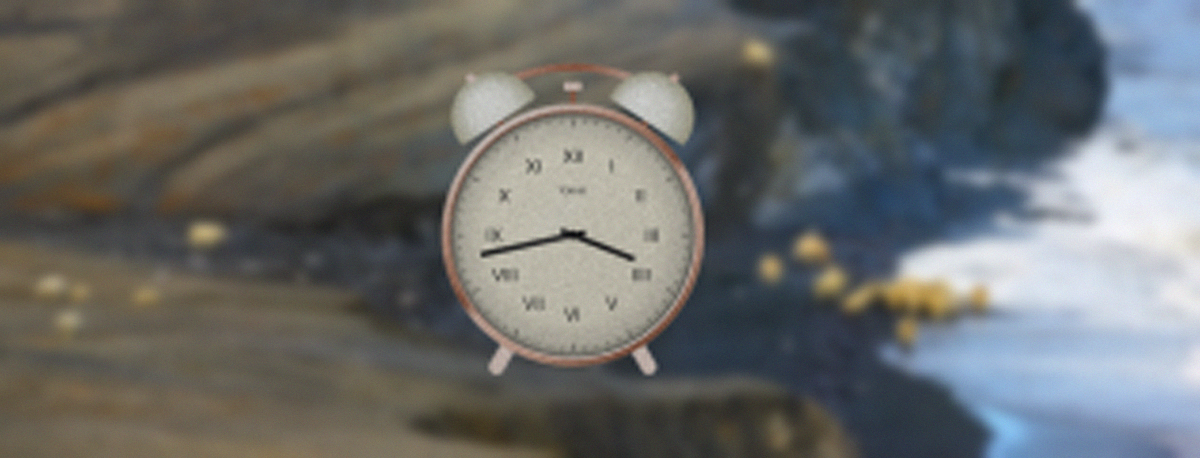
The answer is 3:43
